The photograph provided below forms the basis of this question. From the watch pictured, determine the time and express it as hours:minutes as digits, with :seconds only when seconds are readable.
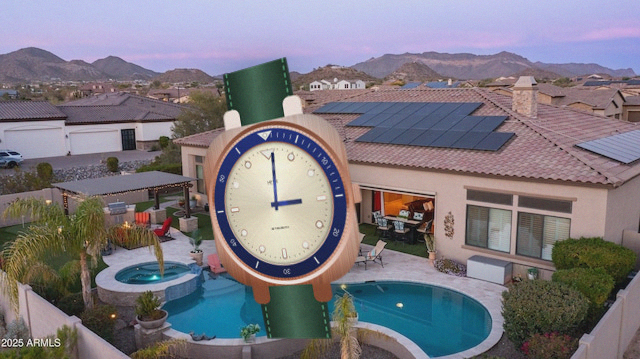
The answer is 3:01
